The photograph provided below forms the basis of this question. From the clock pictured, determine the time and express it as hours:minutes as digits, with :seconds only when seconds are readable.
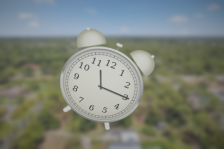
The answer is 11:15
